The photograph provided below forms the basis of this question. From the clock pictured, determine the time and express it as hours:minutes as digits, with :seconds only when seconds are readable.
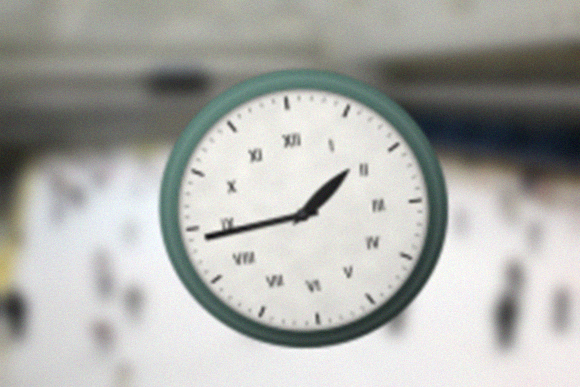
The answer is 1:44
